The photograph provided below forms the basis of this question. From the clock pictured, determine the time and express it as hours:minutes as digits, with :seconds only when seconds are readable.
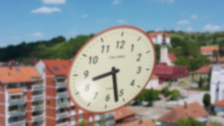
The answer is 8:27
